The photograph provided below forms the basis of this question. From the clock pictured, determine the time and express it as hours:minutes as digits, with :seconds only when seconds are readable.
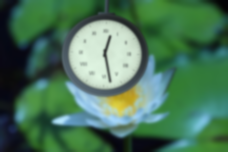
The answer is 12:28
